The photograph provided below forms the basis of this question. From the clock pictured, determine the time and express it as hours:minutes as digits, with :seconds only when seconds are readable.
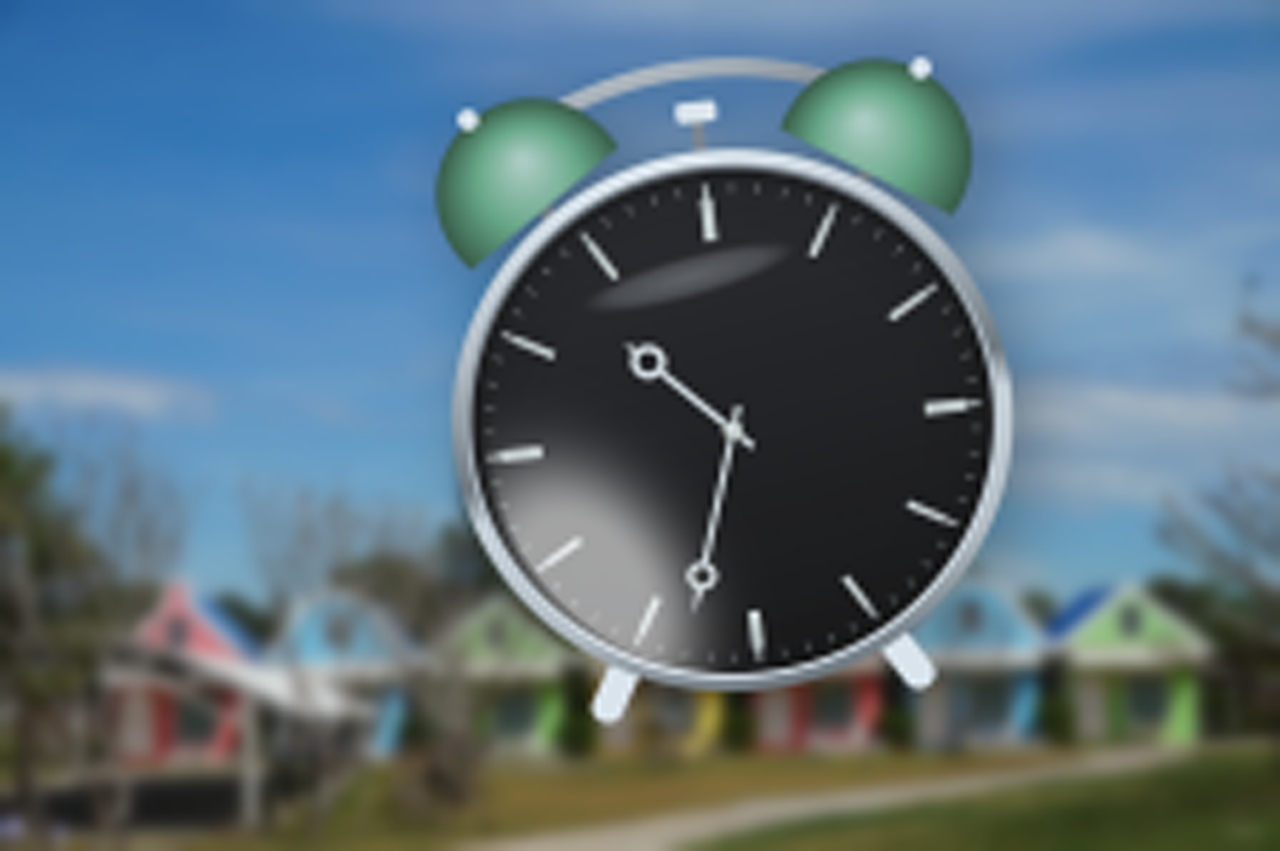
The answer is 10:33
